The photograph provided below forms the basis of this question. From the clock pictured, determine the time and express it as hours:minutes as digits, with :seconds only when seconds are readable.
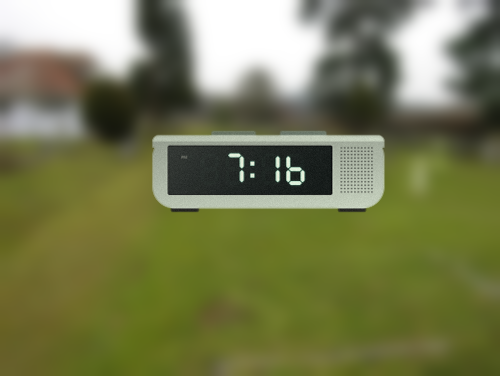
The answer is 7:16
